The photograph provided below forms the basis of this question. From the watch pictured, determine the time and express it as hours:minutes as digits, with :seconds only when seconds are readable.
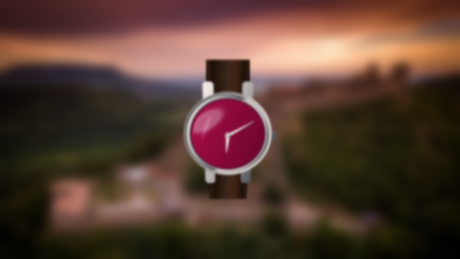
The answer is 6:10
